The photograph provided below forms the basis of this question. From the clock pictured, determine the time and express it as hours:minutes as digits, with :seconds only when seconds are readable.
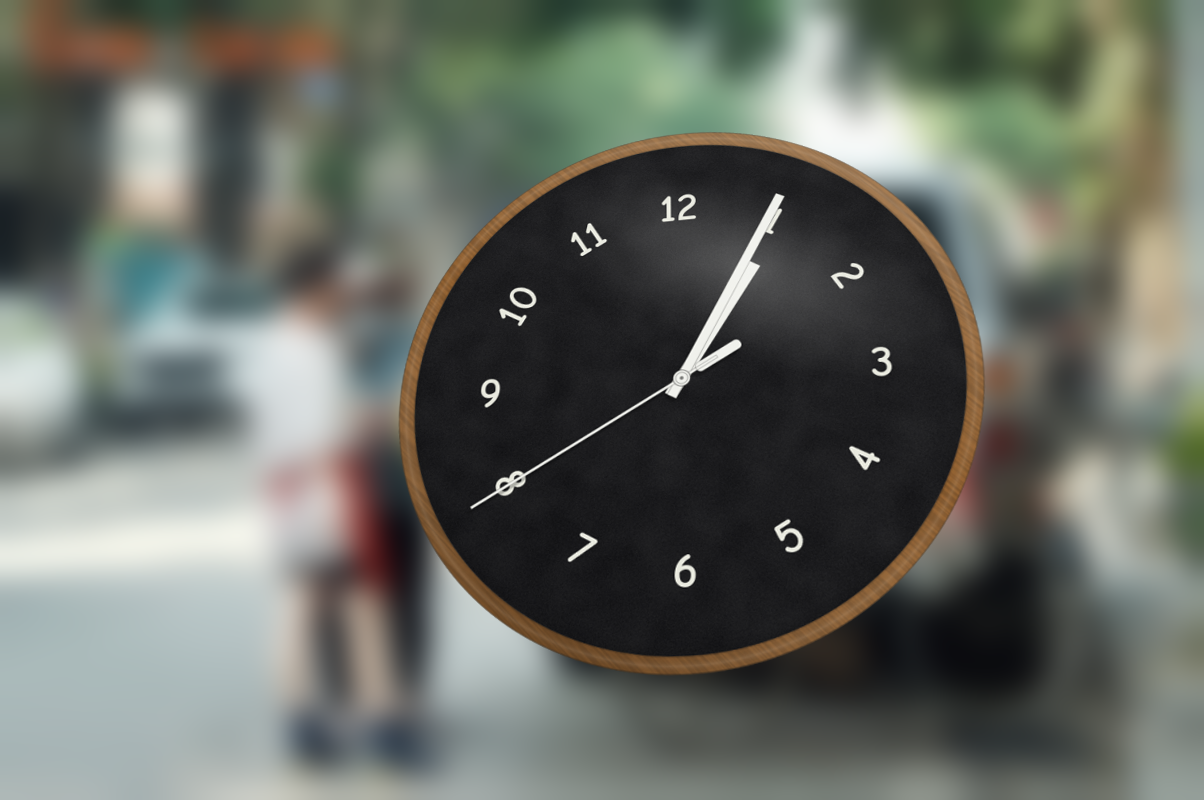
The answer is 1:04:40
